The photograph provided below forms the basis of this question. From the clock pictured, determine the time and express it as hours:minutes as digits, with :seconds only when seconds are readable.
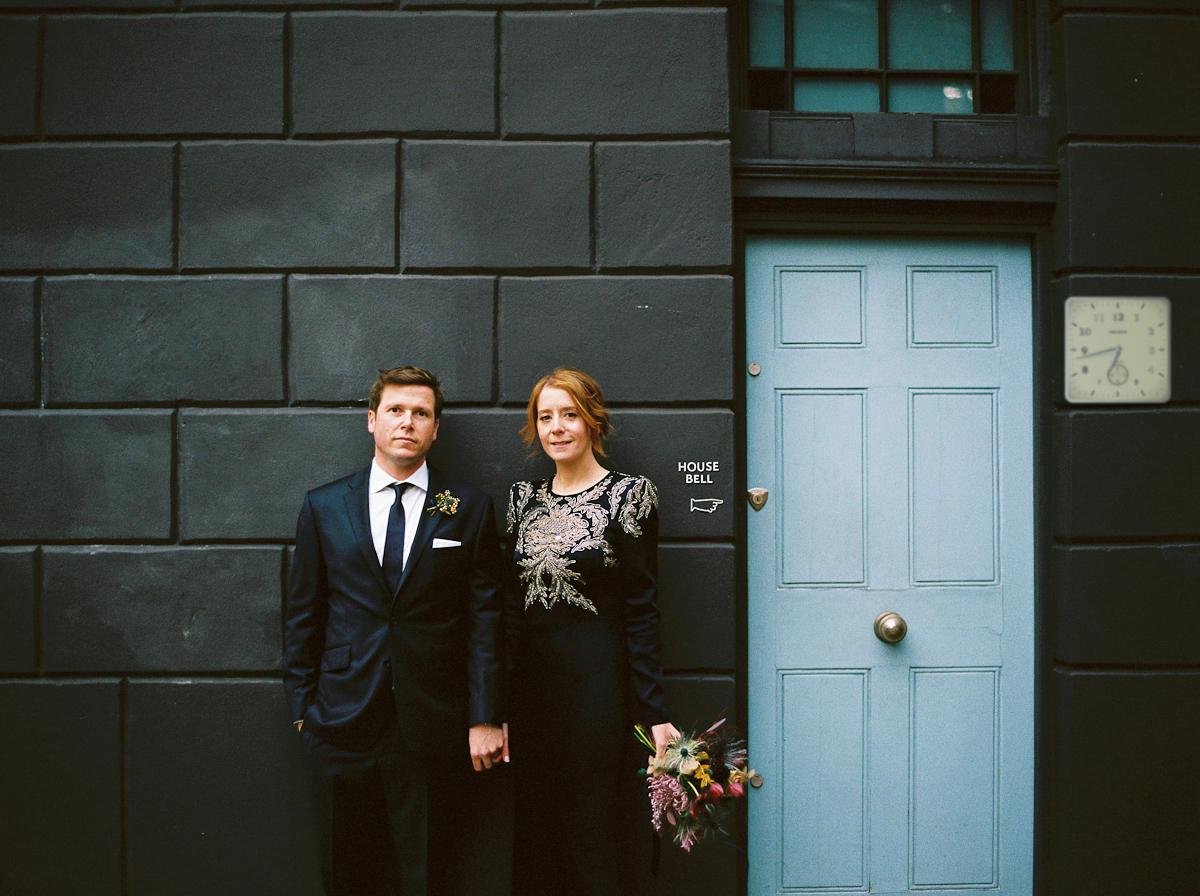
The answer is 6:43
